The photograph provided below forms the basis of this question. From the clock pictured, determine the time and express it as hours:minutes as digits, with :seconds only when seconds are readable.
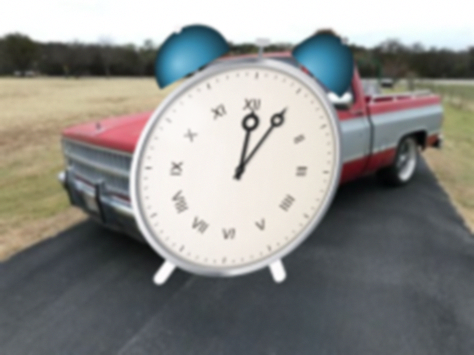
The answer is 12:05
